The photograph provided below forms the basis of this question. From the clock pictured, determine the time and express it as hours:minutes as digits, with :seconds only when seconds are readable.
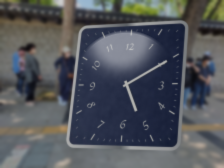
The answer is 5:10
